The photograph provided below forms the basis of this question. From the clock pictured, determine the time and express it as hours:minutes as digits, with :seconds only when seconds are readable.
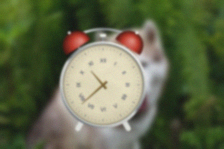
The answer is 10:38
